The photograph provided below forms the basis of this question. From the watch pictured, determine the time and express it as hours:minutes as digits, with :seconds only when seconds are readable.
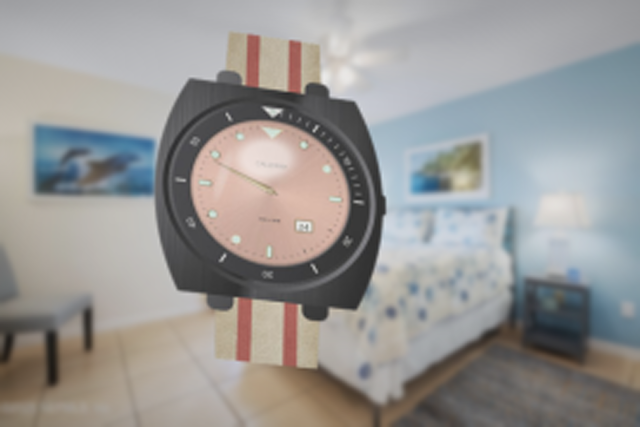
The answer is 9:49
